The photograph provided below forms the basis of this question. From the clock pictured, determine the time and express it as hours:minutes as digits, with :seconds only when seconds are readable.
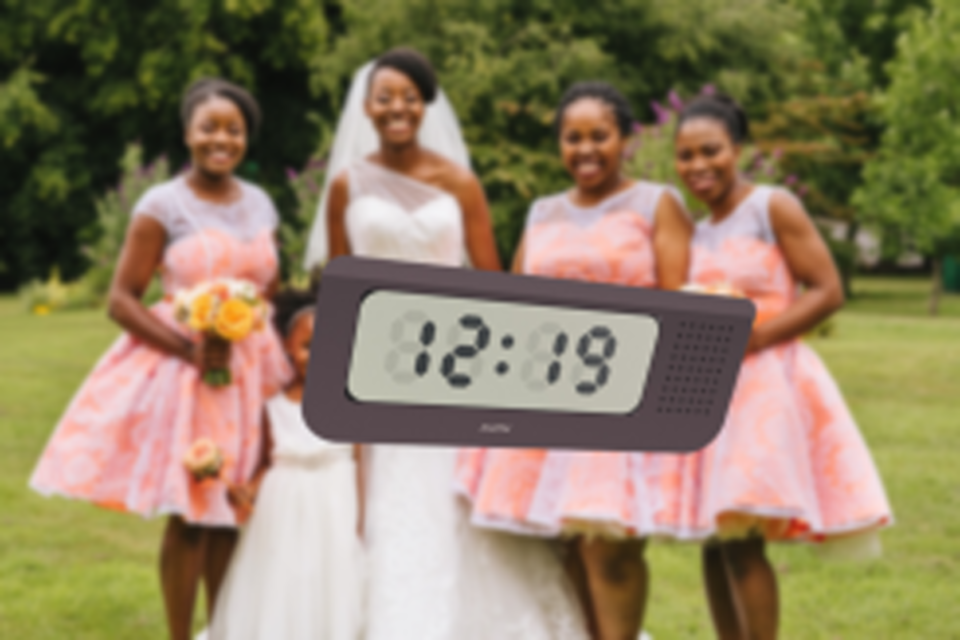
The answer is 12:19
